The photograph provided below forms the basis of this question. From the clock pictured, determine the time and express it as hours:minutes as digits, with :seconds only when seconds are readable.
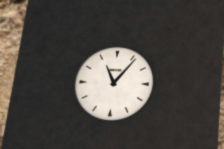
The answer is 11:06
